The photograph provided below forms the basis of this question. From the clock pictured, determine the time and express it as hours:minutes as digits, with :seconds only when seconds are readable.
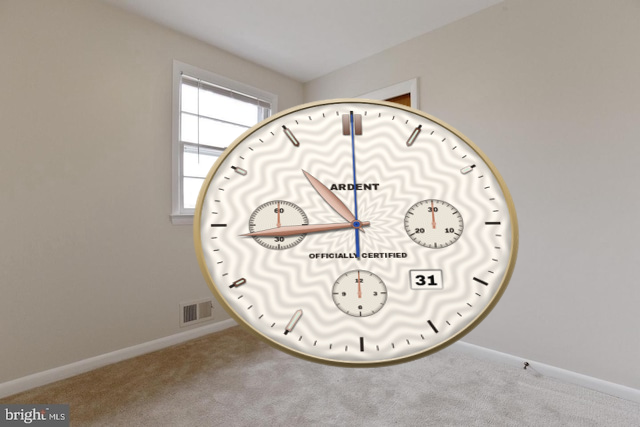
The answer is 10:44
